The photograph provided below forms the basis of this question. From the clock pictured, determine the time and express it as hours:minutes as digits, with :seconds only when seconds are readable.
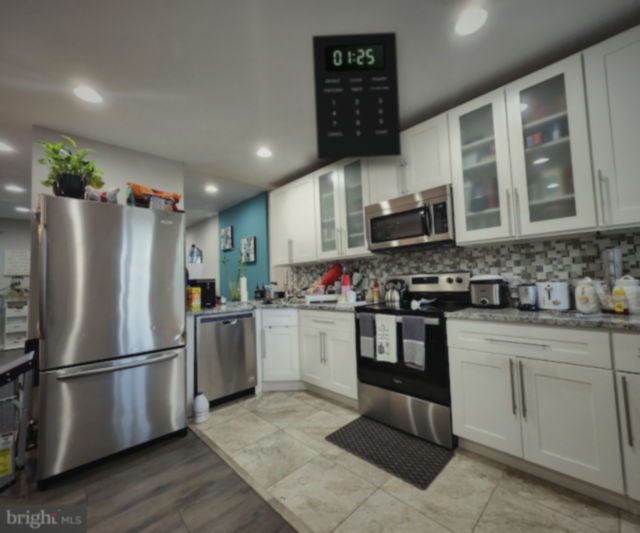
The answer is 1:25
